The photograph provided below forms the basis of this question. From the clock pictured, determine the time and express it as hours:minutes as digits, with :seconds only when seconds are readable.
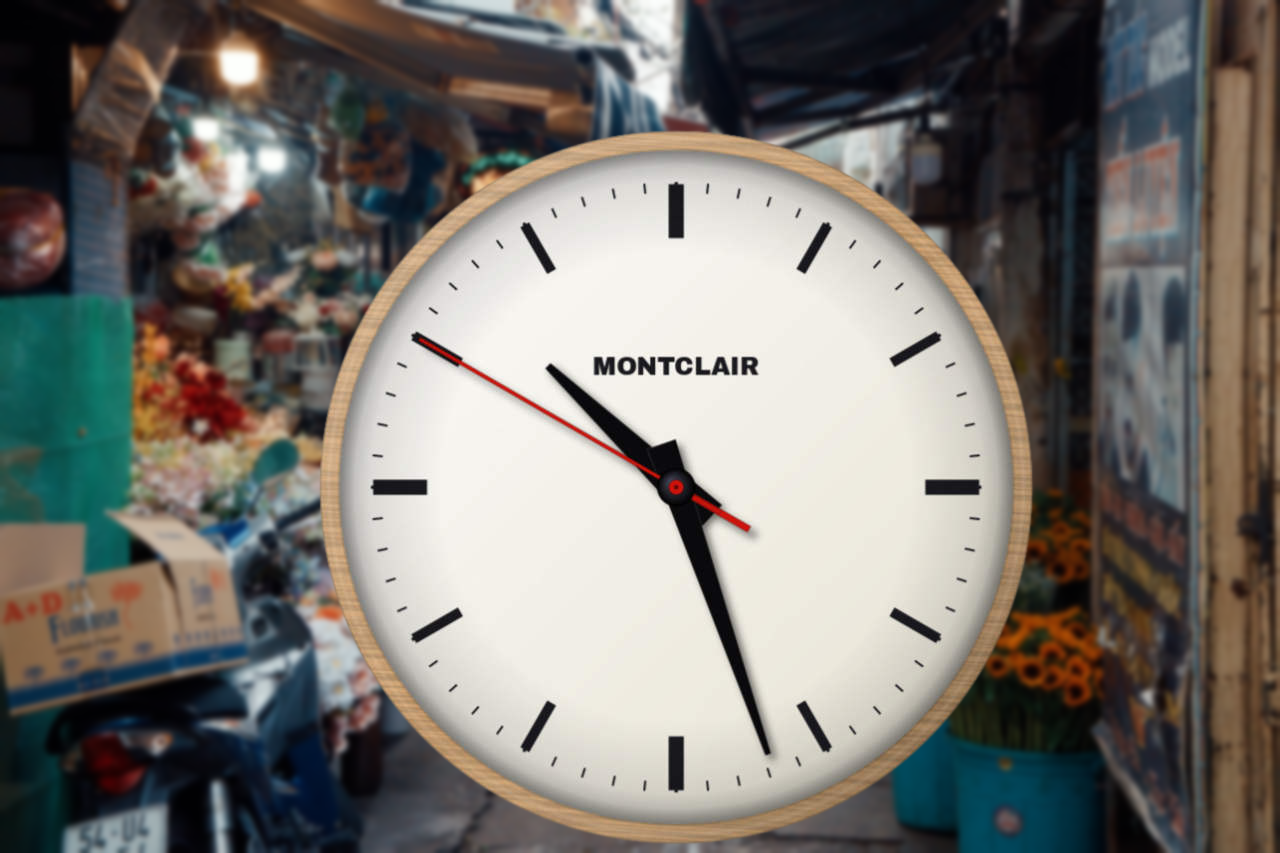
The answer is 10:26:50
